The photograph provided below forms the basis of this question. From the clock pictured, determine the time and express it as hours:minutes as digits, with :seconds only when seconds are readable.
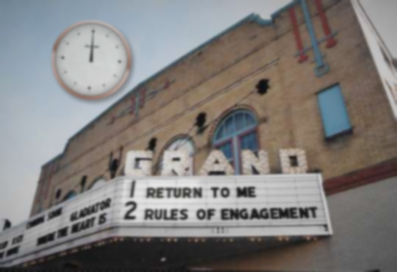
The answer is 12:00
